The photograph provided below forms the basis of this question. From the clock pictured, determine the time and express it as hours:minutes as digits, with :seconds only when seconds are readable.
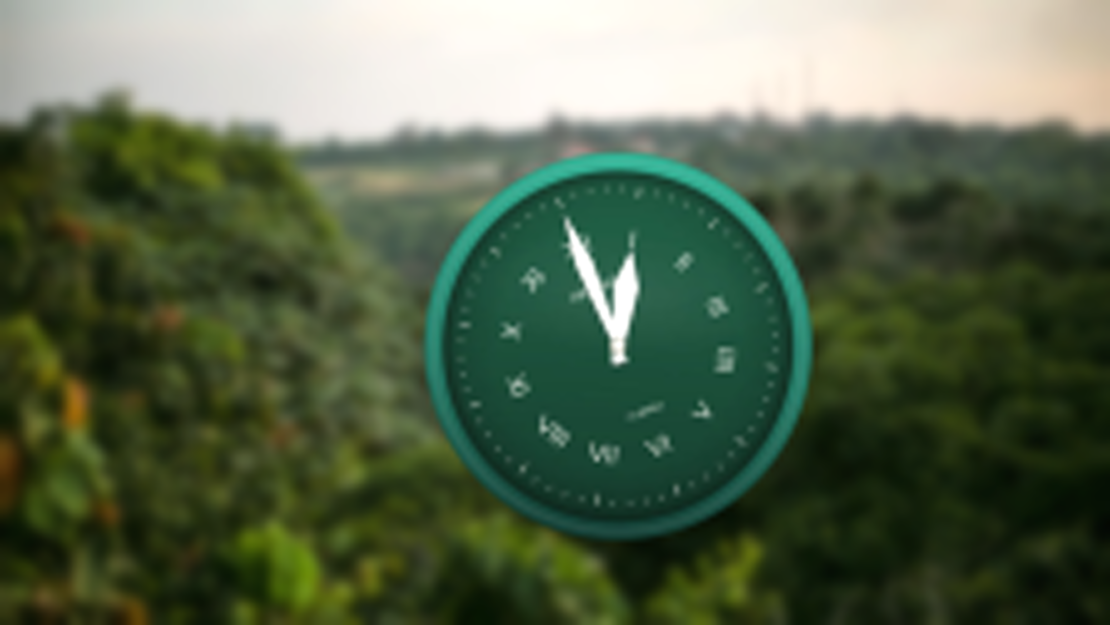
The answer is 1:00
